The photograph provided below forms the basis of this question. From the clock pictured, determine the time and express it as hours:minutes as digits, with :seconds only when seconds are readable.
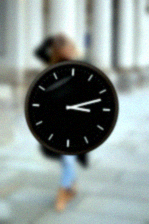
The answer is 3:12
